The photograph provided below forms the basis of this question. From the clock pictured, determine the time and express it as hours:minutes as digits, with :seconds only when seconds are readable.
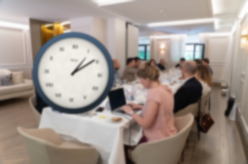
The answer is 1:09
